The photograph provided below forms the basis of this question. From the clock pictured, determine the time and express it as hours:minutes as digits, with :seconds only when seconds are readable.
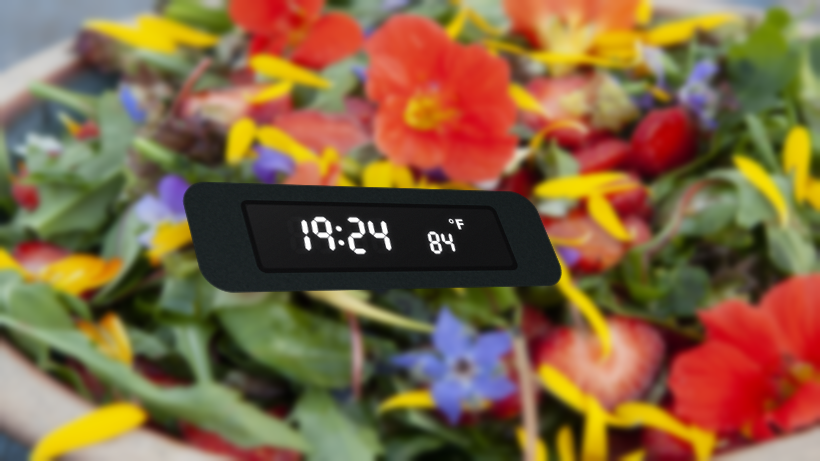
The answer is 19:24
